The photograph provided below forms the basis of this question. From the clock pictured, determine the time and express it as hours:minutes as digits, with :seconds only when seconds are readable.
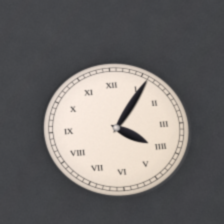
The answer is 4:06
